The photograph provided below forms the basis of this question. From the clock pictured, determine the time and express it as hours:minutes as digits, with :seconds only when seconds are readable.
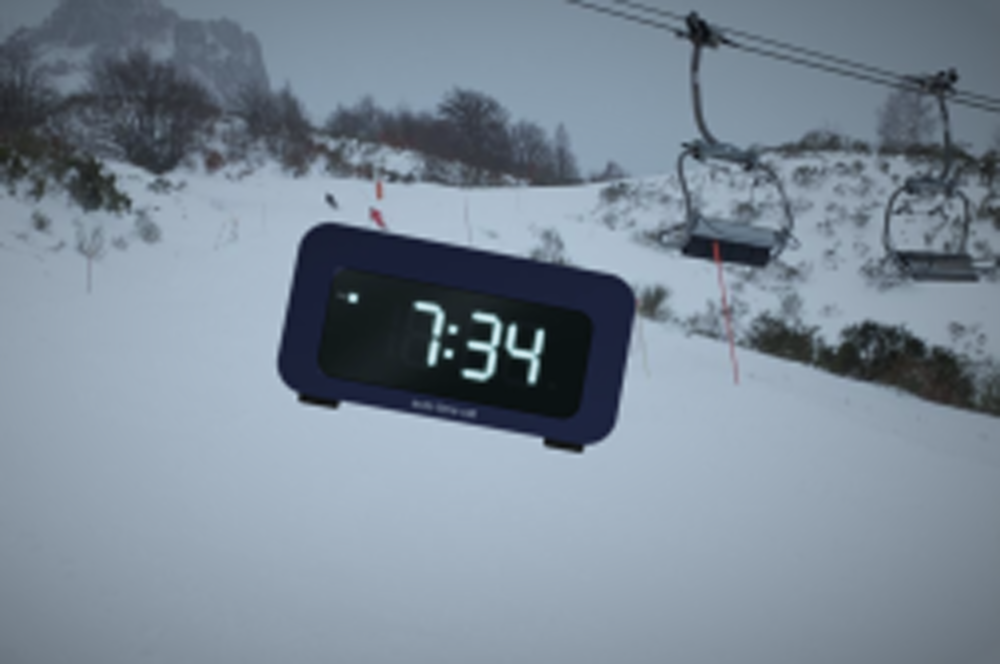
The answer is 7:34
